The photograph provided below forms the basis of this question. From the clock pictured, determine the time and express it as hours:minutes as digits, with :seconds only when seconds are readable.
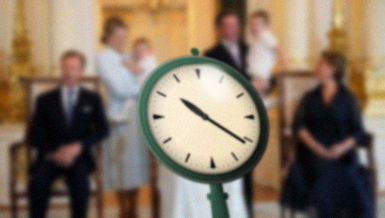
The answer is 10:21
